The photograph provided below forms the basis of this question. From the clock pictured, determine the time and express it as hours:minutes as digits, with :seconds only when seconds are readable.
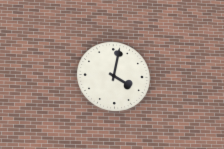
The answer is 4:02
